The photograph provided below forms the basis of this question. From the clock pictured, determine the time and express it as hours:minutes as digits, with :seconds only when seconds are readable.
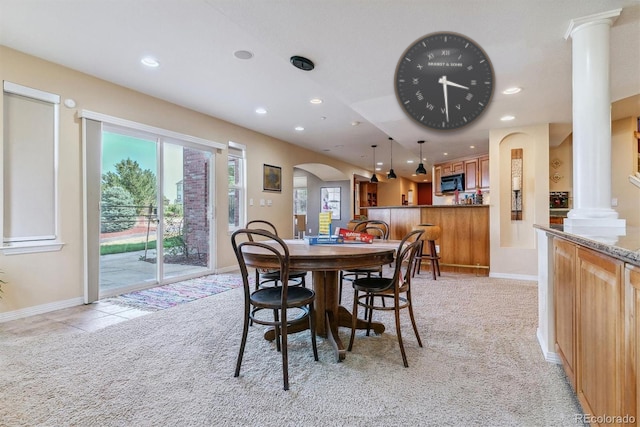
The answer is 3:29
